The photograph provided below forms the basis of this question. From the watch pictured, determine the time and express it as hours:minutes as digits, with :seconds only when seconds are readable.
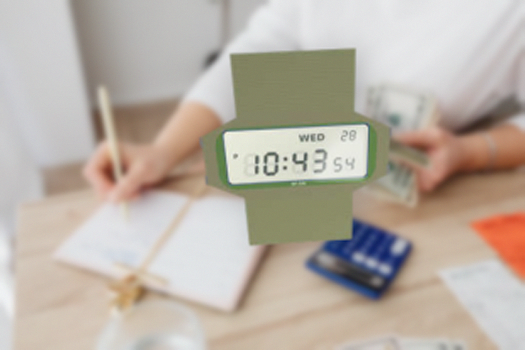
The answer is 10:43:54
